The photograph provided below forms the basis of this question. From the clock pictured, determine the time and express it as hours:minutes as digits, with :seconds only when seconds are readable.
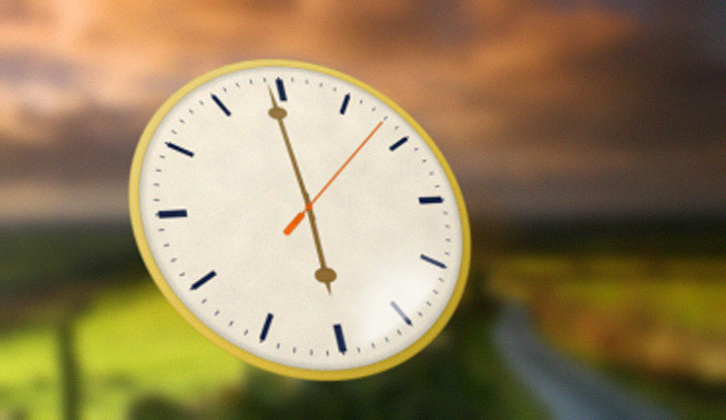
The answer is 5:59:08
